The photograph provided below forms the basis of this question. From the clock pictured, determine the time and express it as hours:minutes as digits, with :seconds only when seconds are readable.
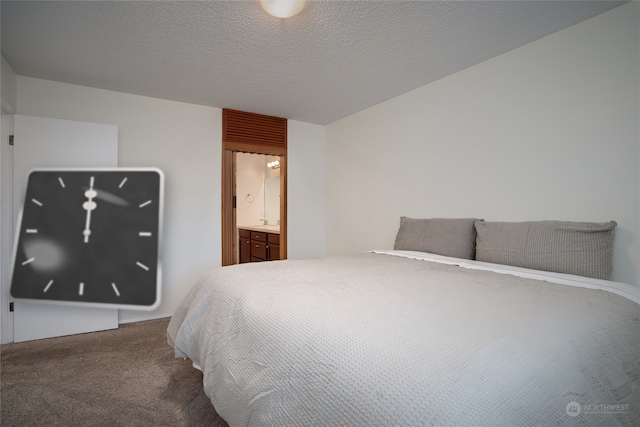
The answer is 12:00
